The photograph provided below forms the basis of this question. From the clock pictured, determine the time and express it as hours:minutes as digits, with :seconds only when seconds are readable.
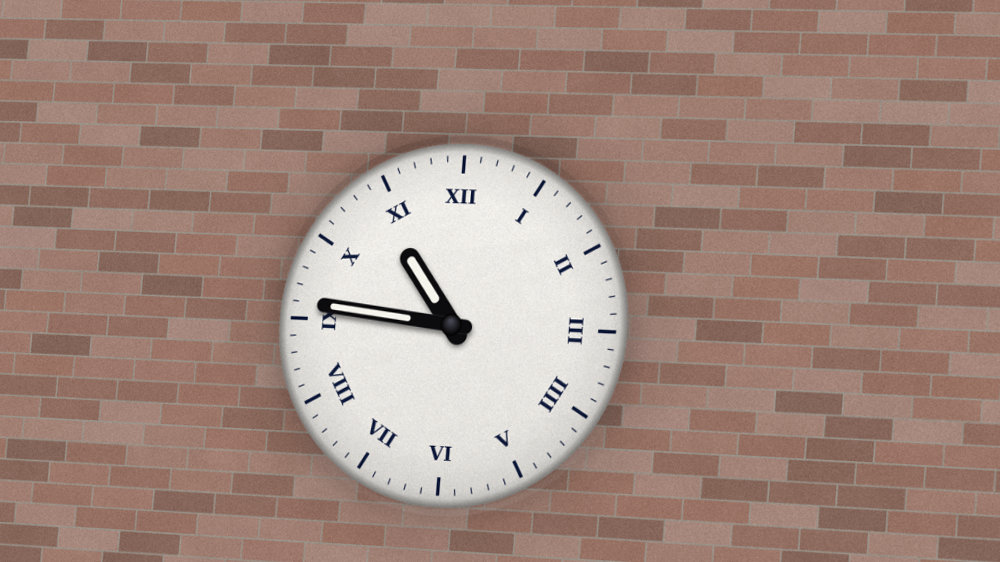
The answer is 10:46
